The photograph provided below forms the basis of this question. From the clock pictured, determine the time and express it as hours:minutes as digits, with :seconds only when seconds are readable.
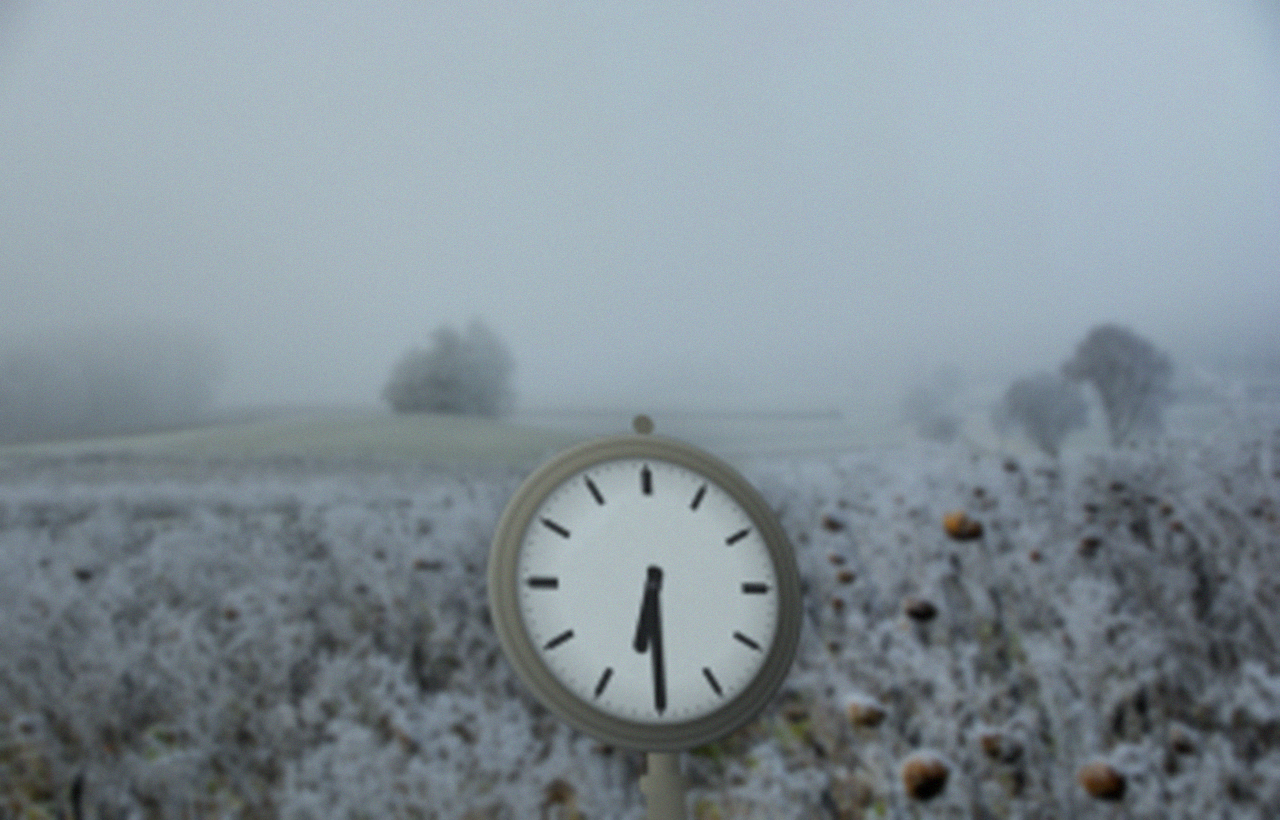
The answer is 6:30
